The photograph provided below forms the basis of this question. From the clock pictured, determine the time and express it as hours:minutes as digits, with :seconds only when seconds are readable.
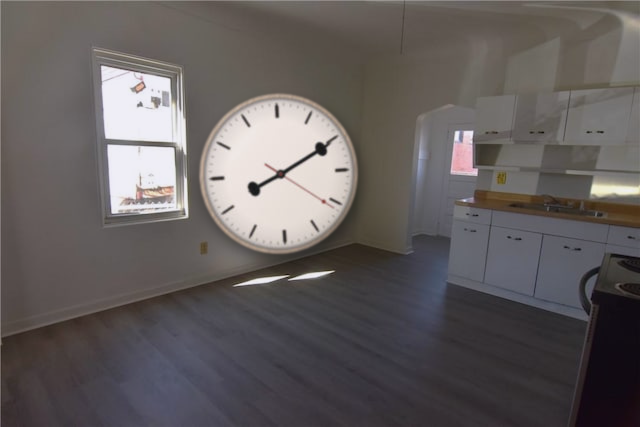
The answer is 8:10:21
